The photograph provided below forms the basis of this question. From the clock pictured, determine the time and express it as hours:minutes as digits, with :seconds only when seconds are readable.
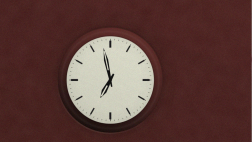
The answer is 6:58
